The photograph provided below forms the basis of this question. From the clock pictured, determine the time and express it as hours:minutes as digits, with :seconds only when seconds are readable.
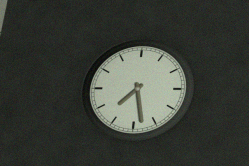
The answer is 7:28
